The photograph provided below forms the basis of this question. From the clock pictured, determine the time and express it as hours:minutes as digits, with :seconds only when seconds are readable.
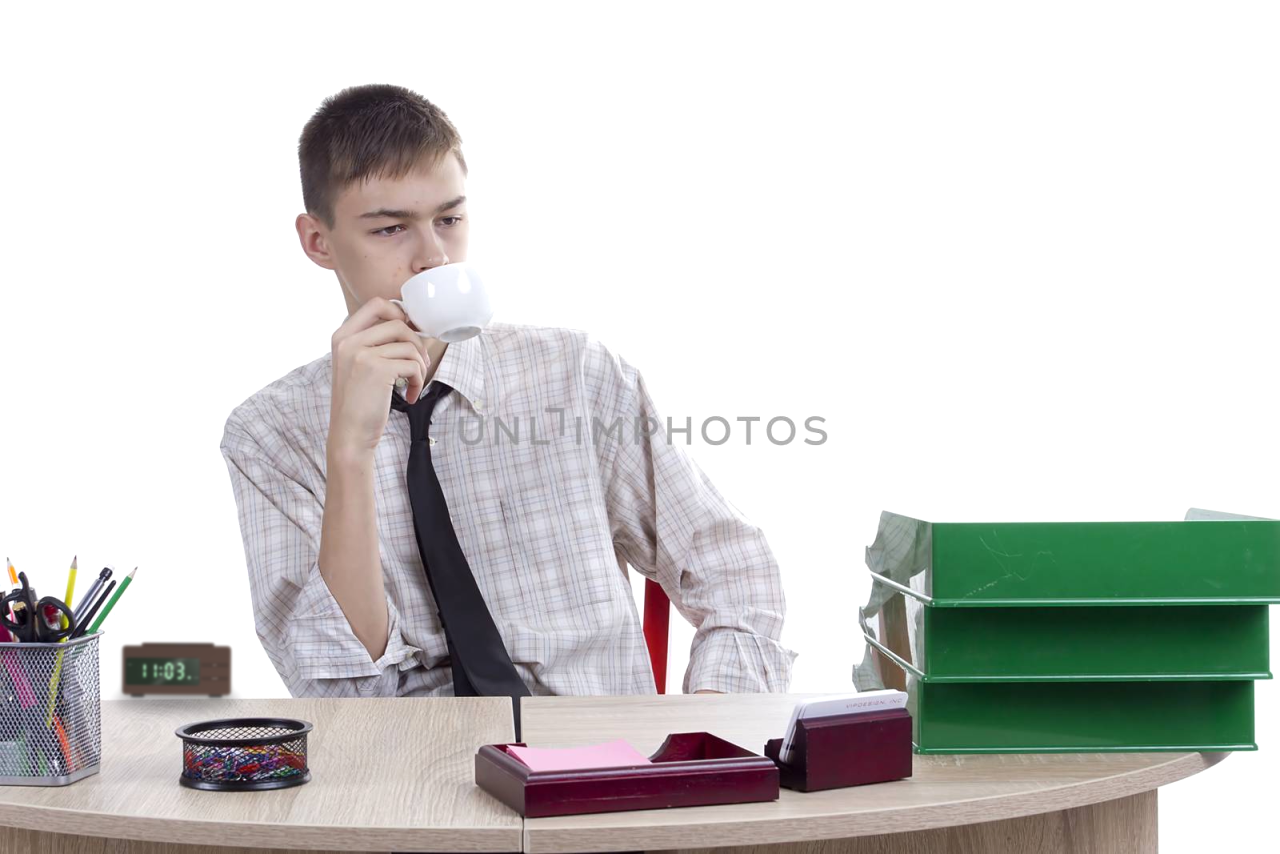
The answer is 11:03
